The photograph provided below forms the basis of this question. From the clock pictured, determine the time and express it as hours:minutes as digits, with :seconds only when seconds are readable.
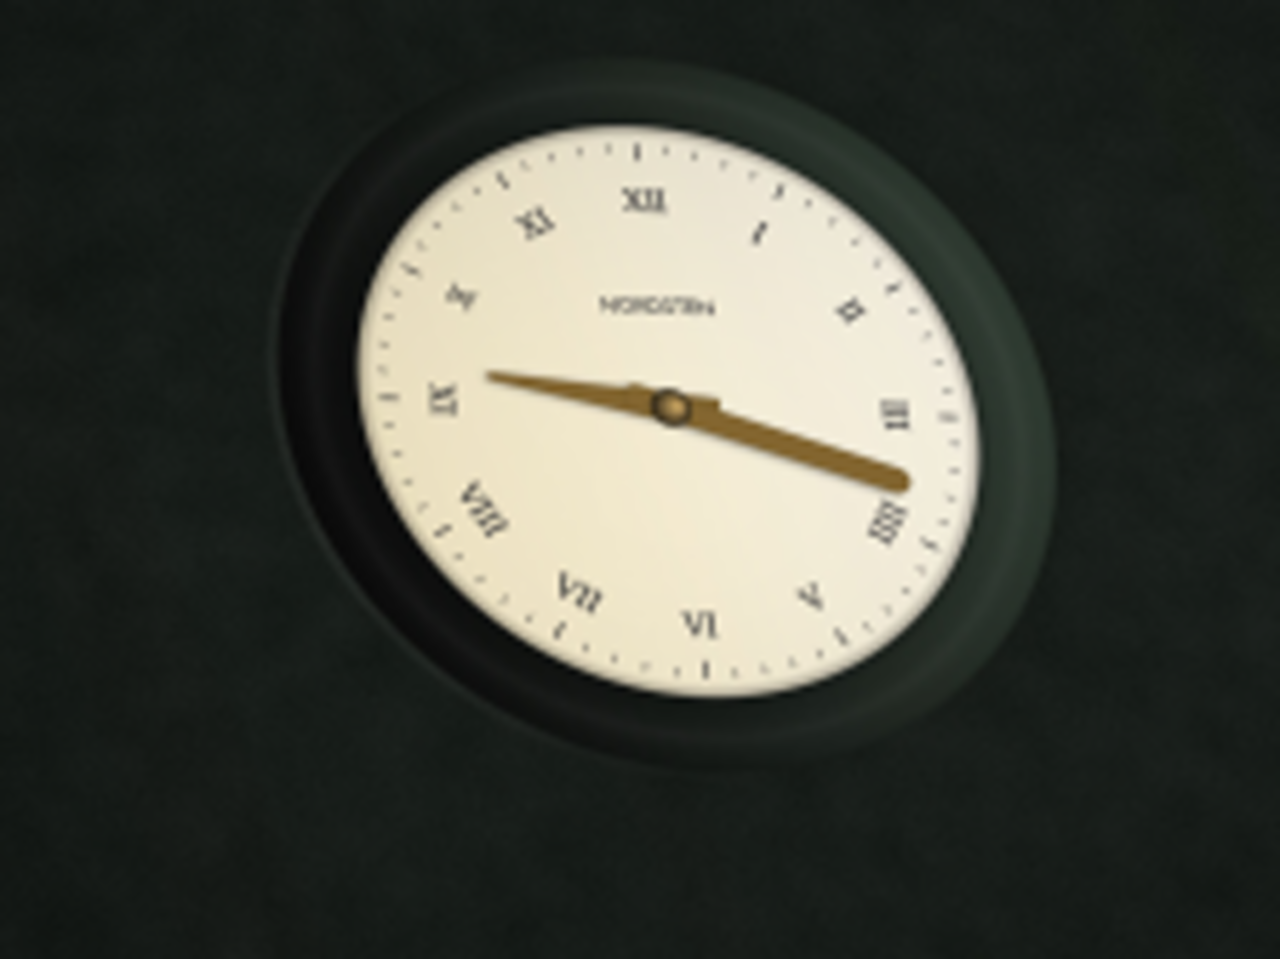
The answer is 9:18
